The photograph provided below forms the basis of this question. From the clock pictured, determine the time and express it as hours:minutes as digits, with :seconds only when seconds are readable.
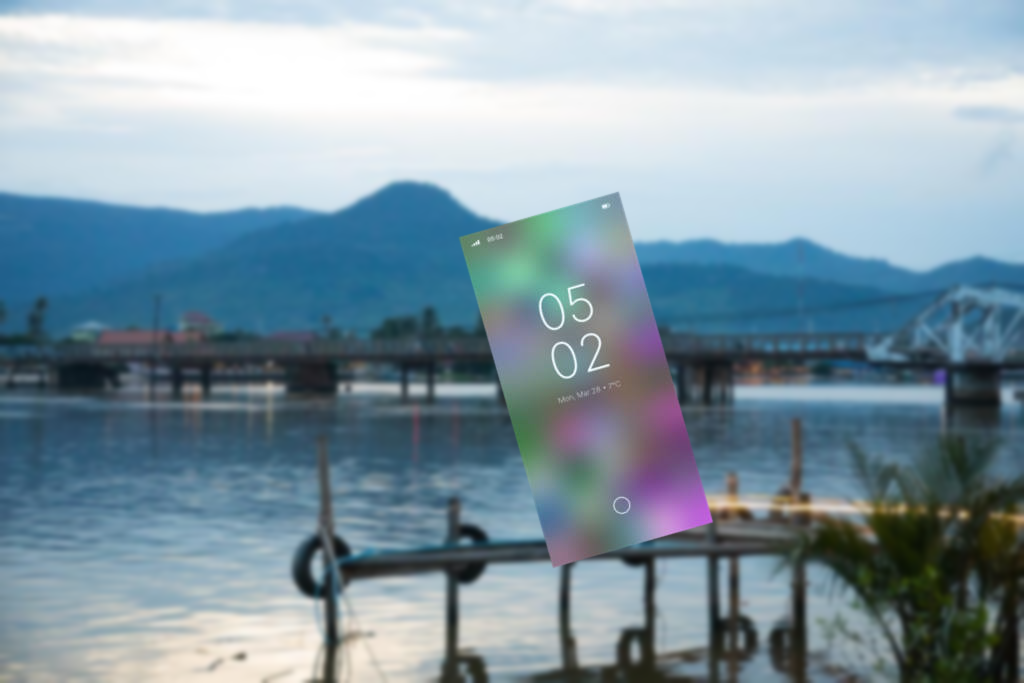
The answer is 5:02
